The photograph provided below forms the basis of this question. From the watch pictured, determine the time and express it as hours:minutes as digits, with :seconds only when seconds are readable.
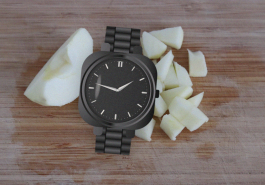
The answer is 1:47
